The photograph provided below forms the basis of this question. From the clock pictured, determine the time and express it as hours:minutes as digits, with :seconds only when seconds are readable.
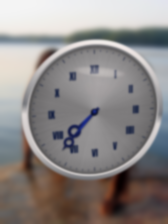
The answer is 7:37
